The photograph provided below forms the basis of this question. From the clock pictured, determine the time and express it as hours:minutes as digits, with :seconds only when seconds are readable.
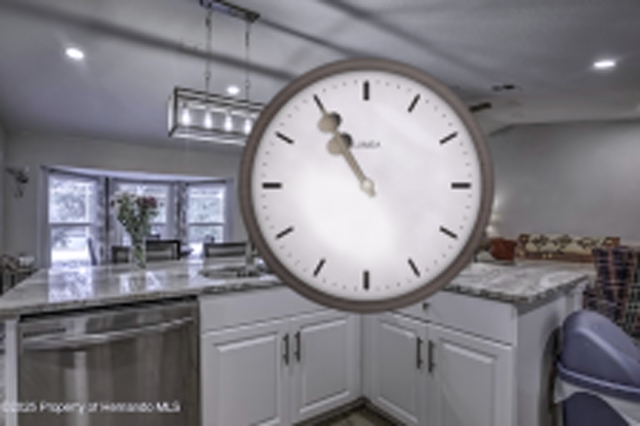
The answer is 10:55
